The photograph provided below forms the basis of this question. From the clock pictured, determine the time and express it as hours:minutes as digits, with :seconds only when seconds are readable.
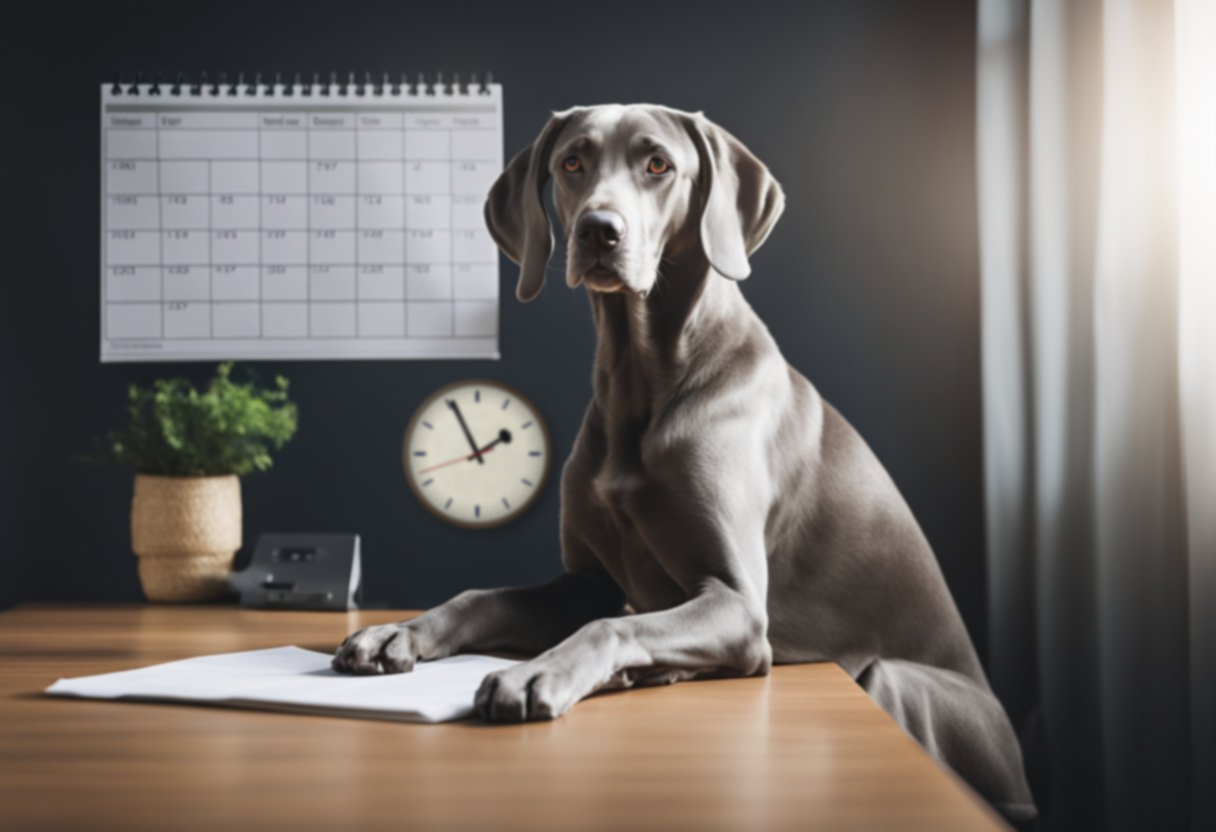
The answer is 1:55:42
